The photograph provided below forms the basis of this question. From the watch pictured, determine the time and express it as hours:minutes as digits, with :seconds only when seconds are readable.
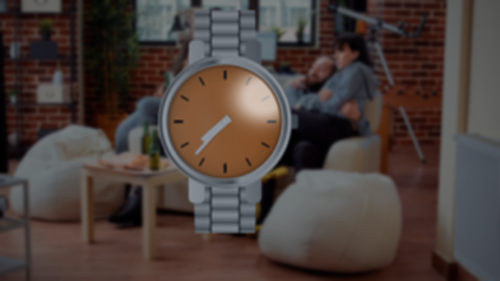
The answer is 7:37
